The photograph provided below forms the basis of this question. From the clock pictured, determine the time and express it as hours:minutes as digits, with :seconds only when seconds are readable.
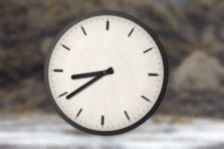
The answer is 8:39
